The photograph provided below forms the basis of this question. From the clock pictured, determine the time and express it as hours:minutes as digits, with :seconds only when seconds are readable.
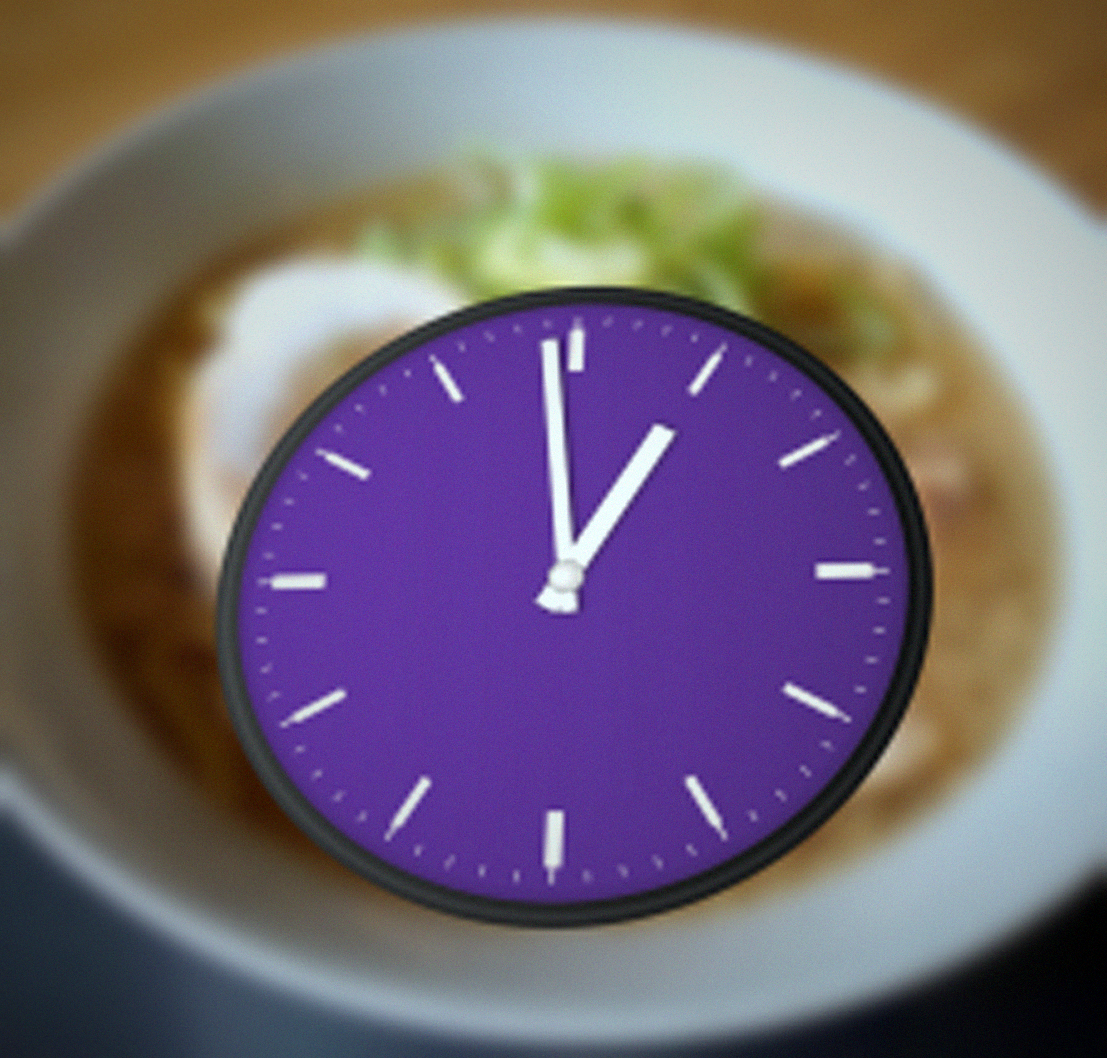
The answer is 12:59
